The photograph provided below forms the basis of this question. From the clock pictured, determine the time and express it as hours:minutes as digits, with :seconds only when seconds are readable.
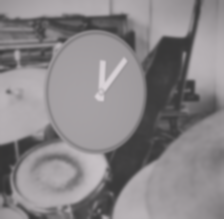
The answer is 12:07
